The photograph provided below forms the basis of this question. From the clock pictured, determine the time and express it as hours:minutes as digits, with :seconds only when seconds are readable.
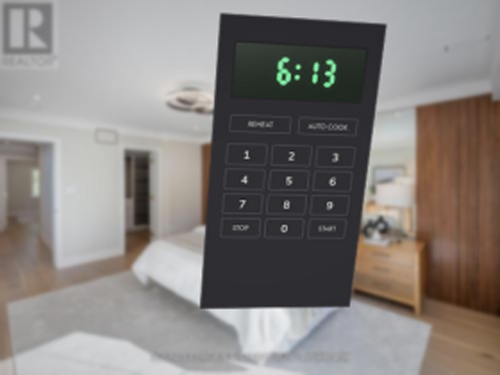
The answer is 6:13
